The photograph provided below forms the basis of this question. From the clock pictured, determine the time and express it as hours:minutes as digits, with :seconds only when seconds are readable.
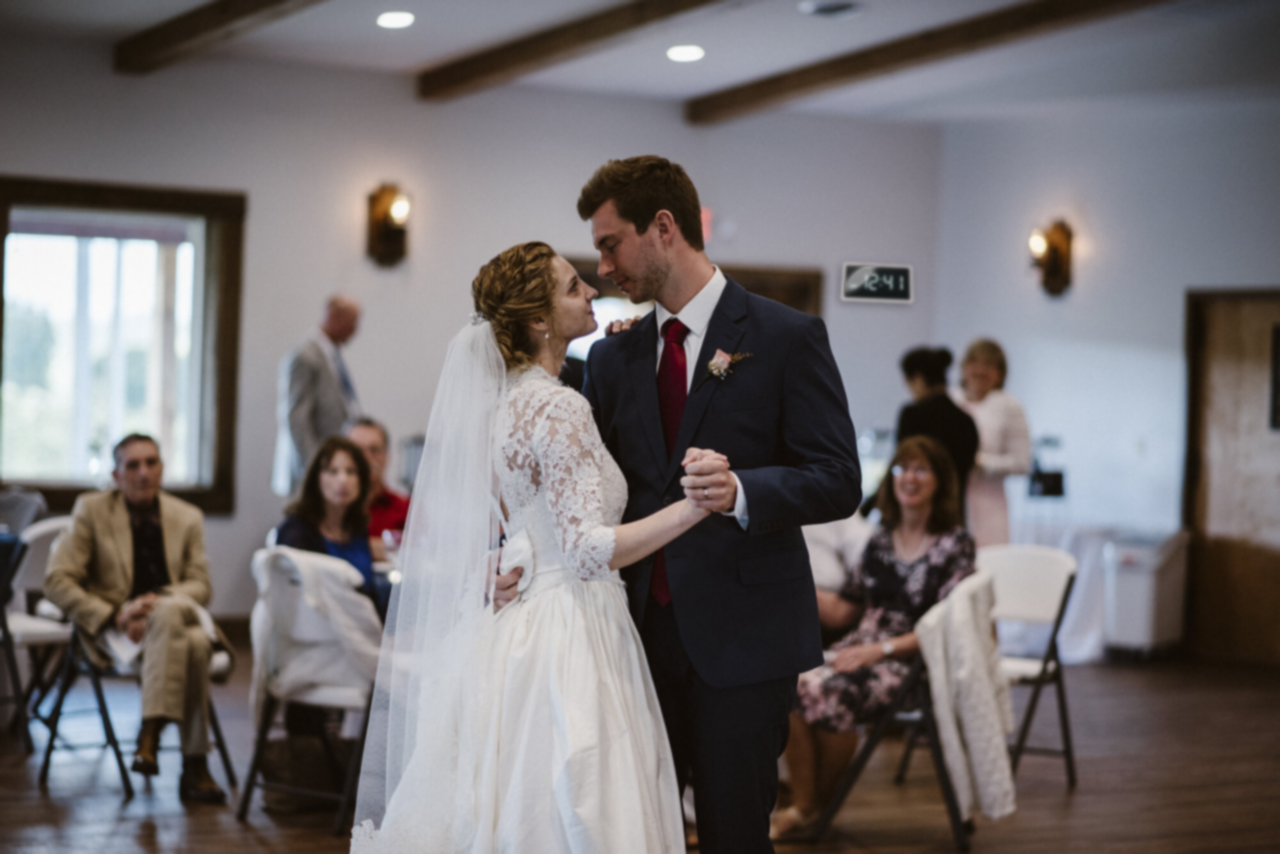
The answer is 12:41
